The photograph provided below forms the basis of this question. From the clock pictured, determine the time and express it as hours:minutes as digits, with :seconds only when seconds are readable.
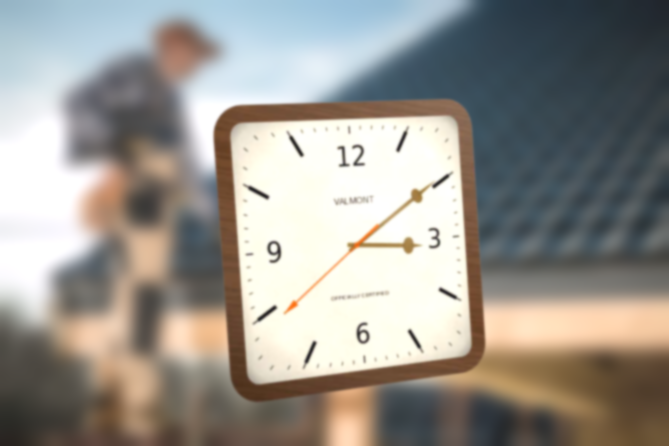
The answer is 3:09:39
